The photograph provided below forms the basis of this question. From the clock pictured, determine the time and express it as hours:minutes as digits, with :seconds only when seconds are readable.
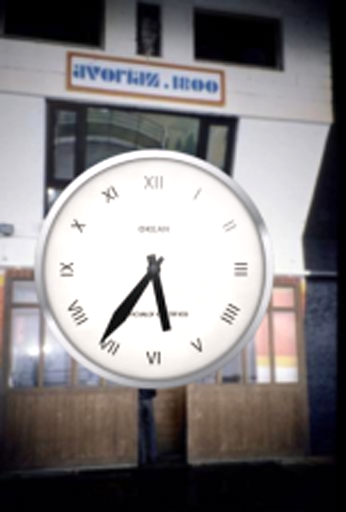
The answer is 5:36
